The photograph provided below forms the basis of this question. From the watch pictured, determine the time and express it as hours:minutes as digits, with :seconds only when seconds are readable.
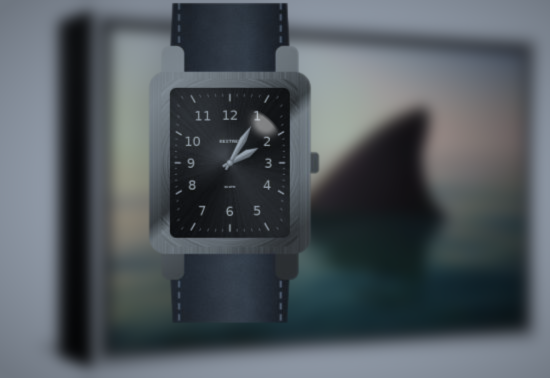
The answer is 2:05
